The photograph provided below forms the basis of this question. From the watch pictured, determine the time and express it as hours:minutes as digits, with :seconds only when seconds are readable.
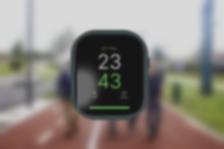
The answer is 23:43
